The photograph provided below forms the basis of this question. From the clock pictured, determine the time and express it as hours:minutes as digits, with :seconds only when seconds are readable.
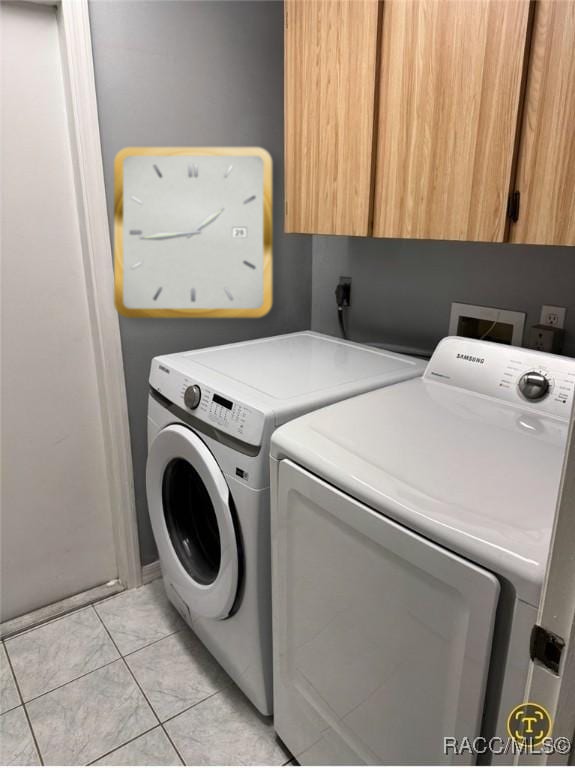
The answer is 1:44
